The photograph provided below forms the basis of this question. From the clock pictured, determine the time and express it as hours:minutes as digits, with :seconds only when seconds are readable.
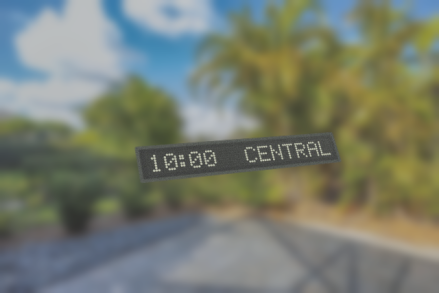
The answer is 10:00
